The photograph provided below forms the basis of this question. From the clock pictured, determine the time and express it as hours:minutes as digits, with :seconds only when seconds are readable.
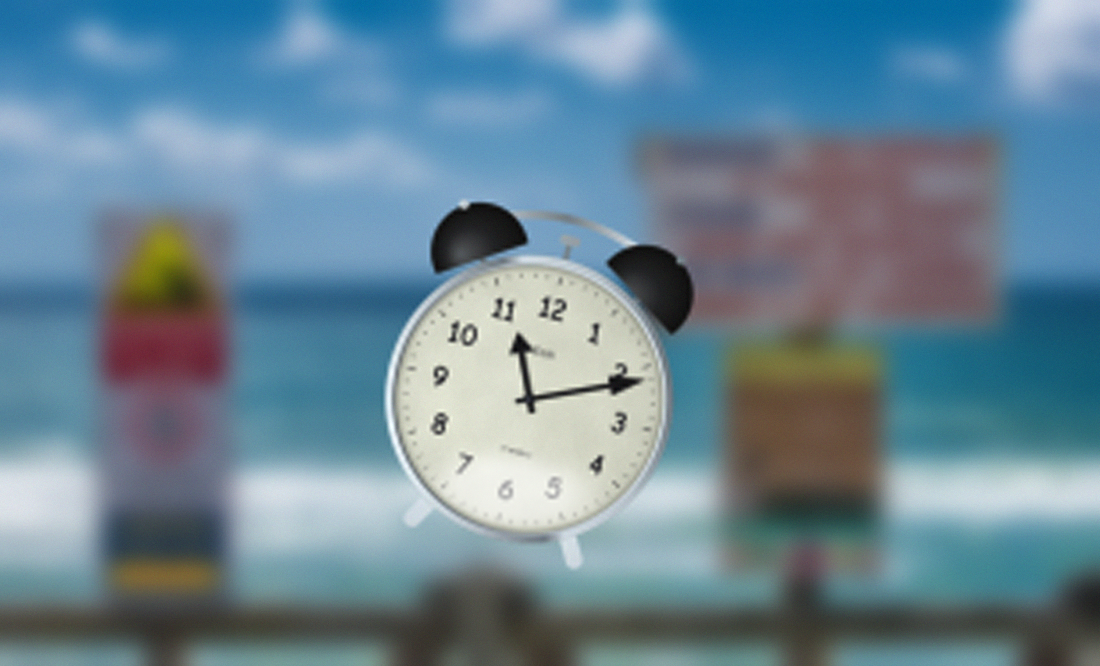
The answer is 11:11
